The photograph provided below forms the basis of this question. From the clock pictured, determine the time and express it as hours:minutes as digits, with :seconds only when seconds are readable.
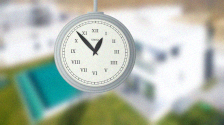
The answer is 12:53
